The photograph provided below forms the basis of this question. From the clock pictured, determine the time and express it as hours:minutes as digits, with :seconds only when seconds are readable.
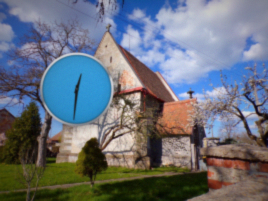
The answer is 12:31
